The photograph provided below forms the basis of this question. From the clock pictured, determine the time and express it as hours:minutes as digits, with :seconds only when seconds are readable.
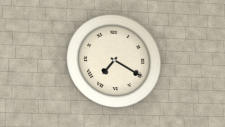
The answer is 7:20
